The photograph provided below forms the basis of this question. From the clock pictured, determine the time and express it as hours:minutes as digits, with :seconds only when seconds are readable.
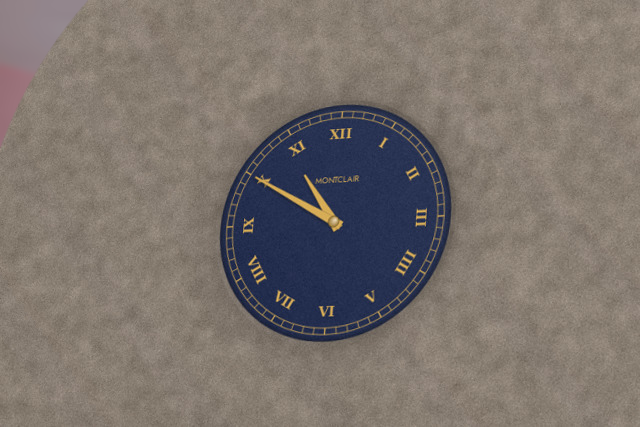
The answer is 10:50
